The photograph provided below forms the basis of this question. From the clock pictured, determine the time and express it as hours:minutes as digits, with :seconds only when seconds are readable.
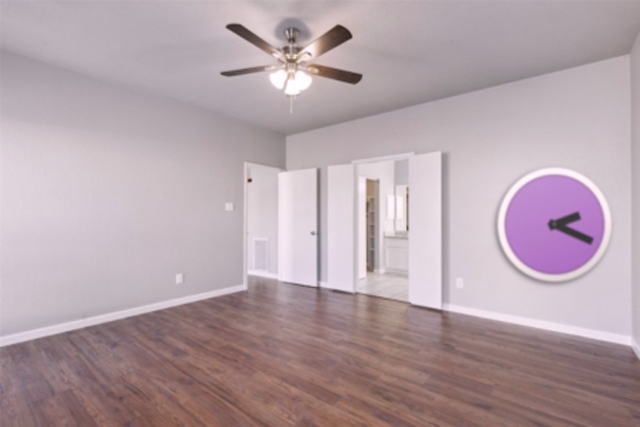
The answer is 2:19
